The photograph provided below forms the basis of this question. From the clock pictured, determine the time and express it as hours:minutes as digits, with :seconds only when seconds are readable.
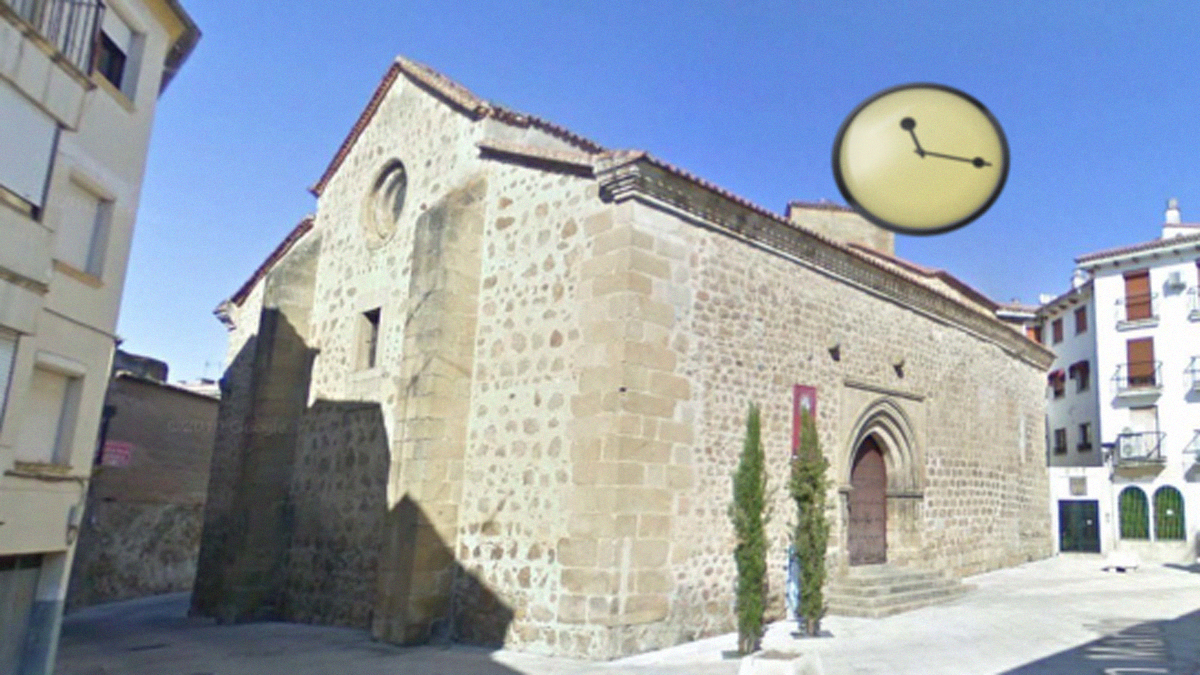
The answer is 11:17
